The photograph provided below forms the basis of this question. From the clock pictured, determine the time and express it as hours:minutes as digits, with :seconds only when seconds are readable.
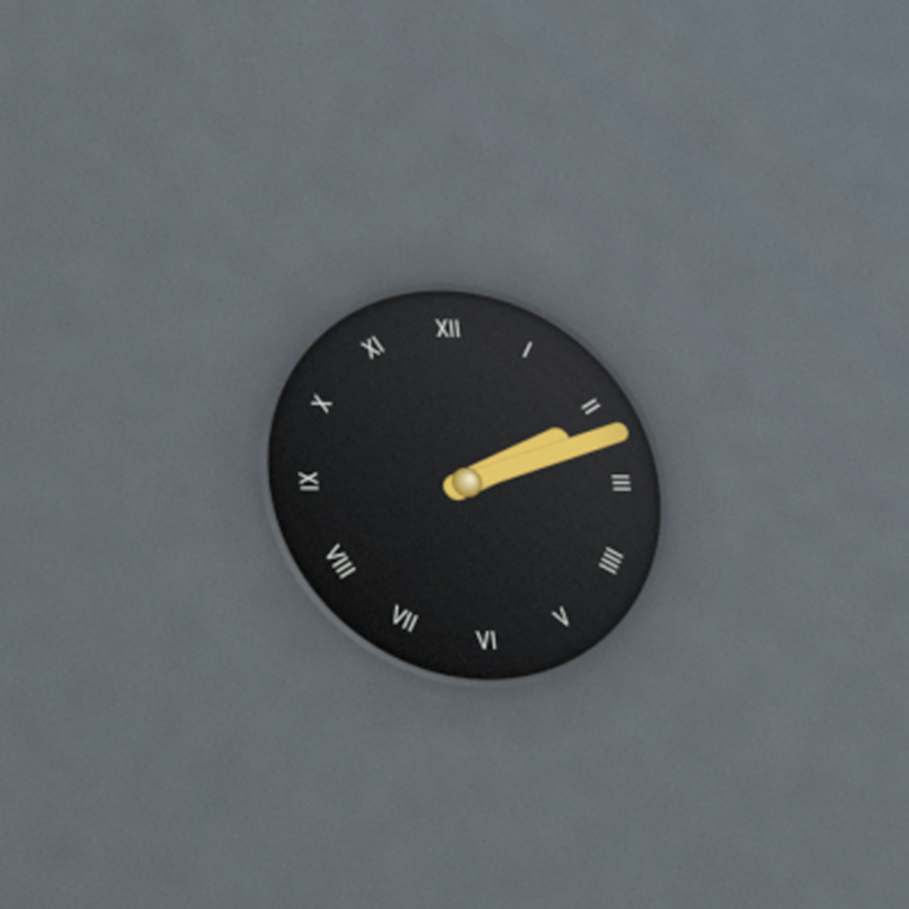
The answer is 2:12
